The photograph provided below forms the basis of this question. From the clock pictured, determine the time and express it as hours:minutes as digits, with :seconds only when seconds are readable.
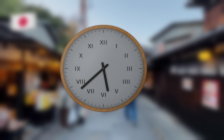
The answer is 5:38
